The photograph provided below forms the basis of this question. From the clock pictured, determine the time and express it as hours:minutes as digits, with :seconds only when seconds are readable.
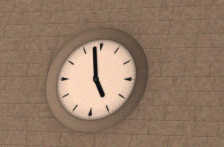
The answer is 4:58
